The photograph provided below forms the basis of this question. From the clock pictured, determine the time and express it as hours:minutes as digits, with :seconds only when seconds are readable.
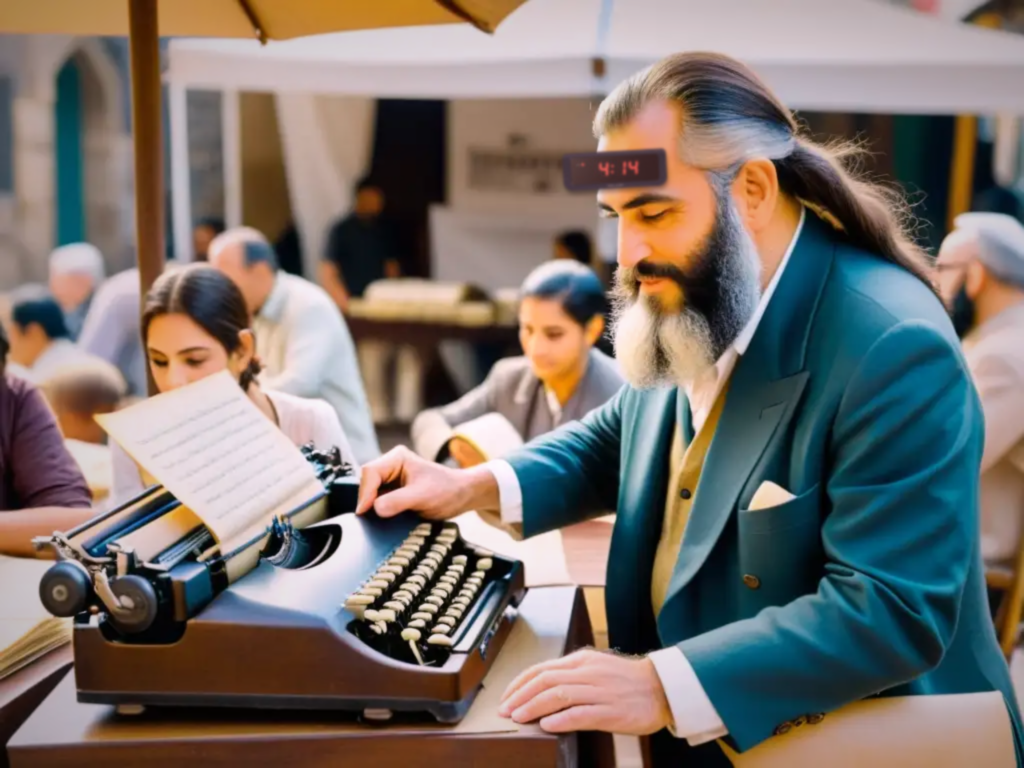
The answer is 4:14
